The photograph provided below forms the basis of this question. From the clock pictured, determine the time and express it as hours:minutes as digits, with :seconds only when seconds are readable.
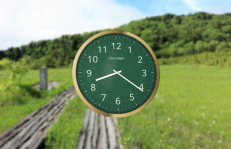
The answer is 8:21
